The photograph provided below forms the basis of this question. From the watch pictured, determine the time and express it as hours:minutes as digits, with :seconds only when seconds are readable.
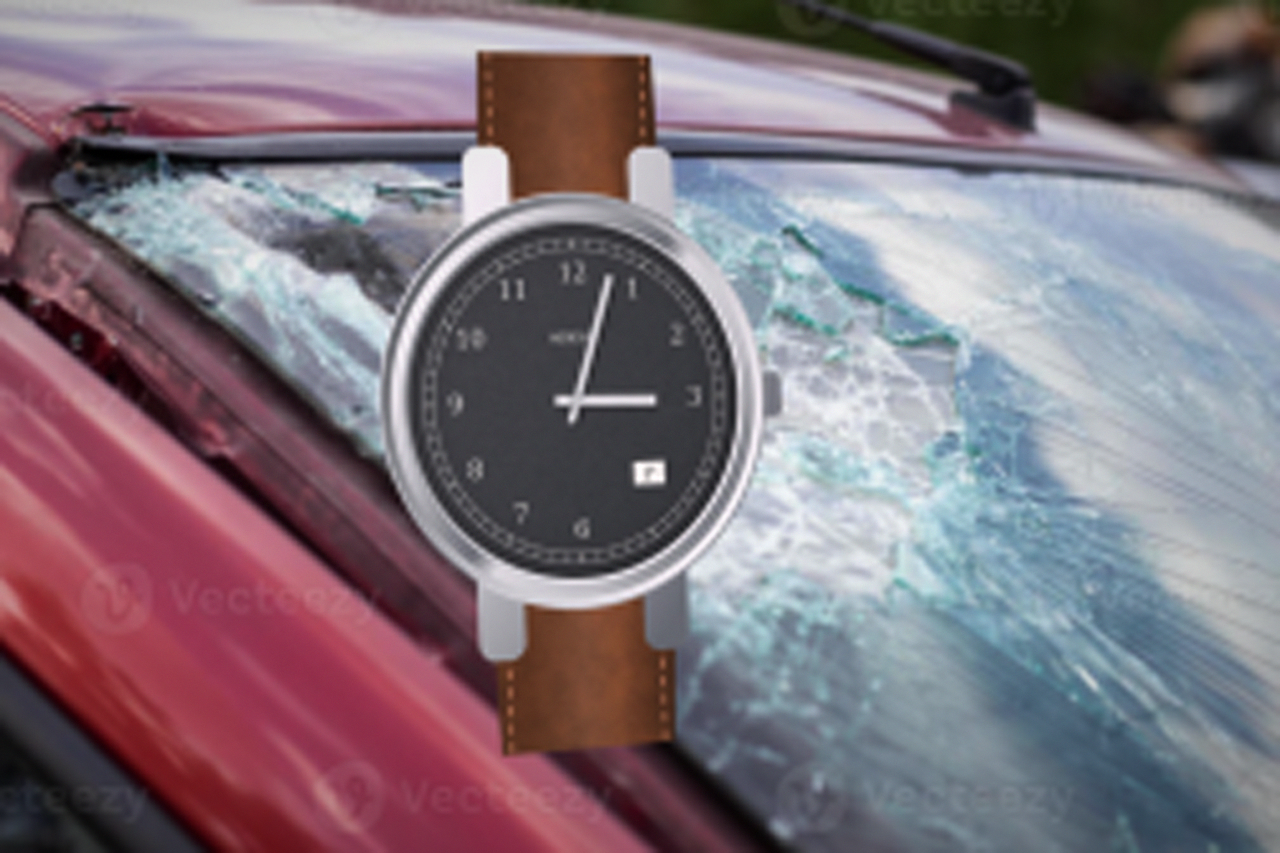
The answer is 3:03
